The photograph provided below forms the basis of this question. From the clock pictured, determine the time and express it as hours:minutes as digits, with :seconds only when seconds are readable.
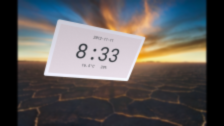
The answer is 8:33
